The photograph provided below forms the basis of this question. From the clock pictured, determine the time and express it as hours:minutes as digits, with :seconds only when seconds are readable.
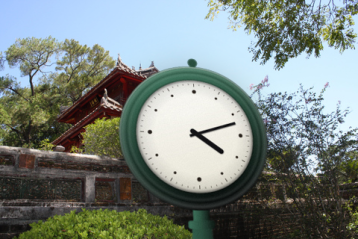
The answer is 4:12
